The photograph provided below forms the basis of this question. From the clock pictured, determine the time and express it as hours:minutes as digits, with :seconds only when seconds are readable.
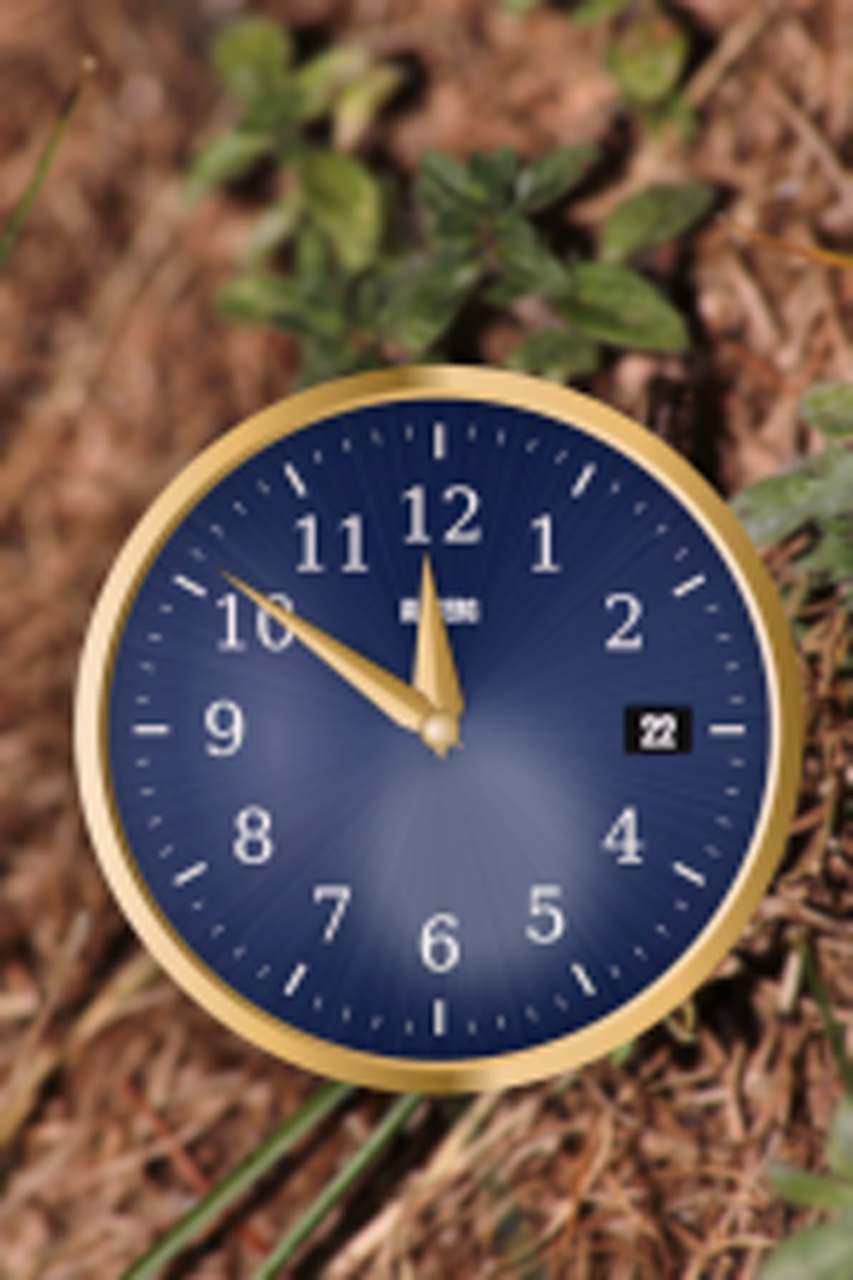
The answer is 11:51
